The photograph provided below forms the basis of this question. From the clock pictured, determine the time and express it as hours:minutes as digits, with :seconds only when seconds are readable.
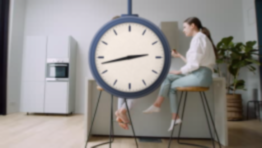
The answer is 2:43
